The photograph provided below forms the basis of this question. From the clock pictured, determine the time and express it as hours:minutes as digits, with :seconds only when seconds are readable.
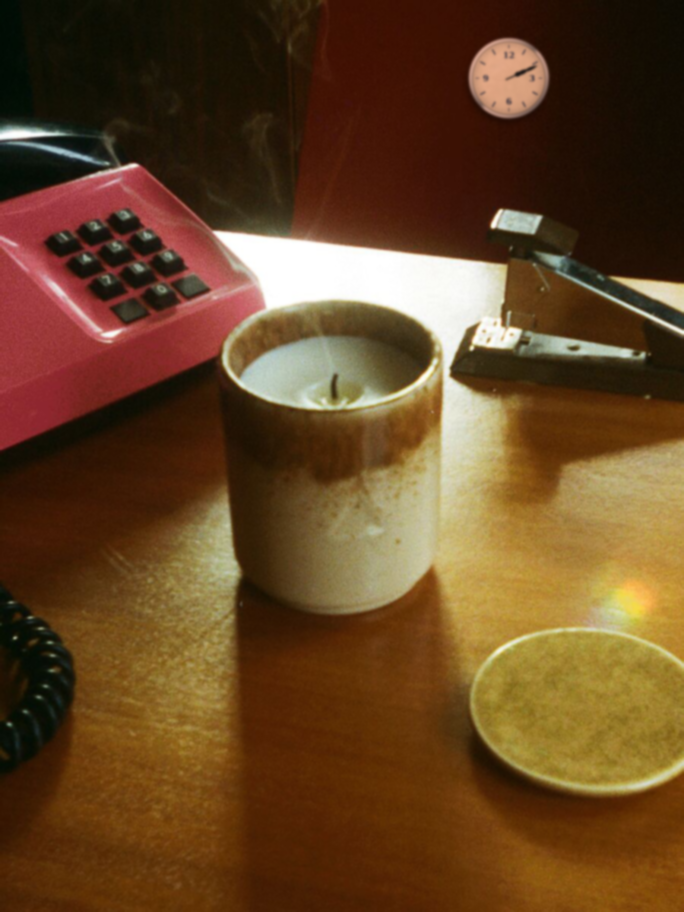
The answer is 2:11
